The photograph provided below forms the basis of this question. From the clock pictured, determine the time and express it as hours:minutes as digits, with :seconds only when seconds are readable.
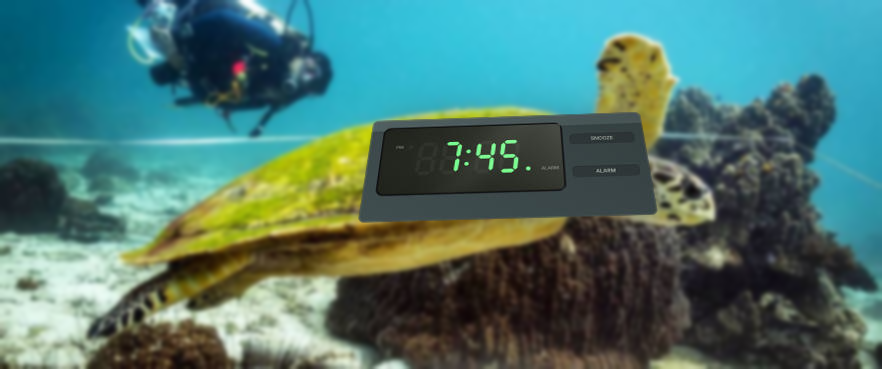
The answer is 7:45
